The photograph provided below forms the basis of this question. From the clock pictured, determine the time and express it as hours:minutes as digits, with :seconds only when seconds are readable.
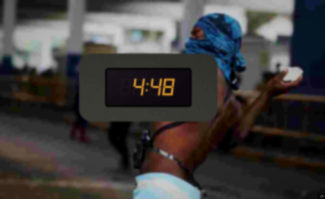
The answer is 4:48
